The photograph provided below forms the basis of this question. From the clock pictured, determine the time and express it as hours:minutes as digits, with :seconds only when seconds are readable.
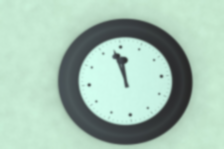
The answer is 11:58
